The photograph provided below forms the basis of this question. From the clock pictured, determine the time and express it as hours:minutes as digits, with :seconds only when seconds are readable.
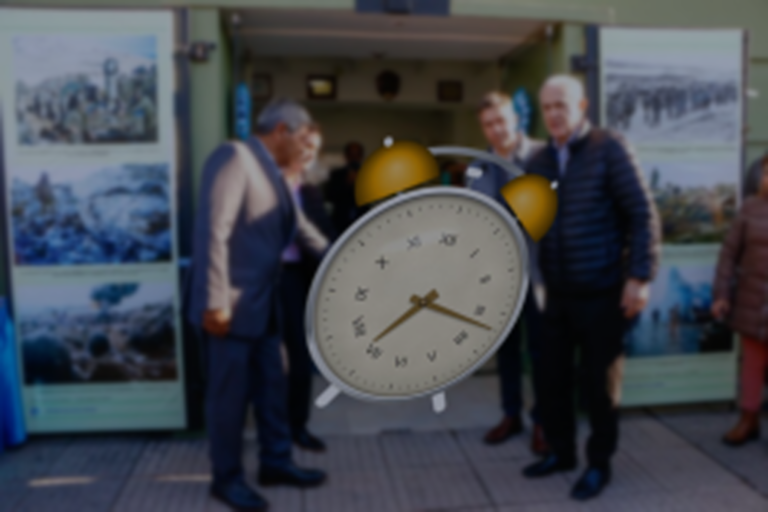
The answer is 7:17
